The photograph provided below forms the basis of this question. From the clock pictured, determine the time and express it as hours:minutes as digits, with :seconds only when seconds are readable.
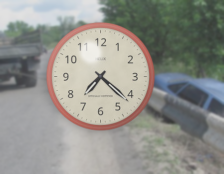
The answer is 7:22
